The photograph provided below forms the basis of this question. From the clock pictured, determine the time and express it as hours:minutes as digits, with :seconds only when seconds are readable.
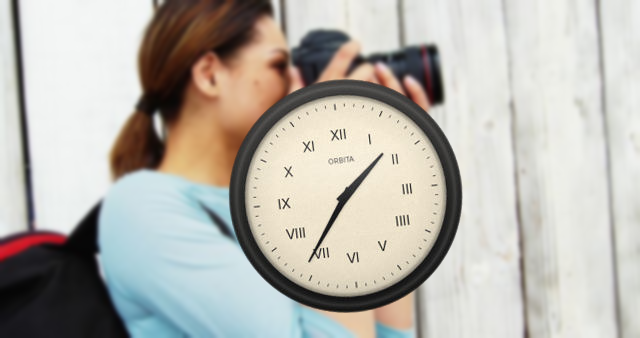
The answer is 1:36
